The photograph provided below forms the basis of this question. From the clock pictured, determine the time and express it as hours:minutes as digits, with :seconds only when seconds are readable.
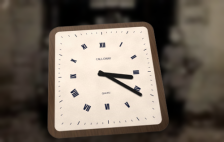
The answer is 3:21
